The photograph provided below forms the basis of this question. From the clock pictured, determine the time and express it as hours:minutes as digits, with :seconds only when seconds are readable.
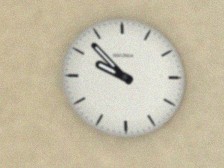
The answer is 9:53
